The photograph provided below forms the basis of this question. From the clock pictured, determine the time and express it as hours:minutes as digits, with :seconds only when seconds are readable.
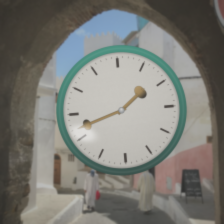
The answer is 1:42
